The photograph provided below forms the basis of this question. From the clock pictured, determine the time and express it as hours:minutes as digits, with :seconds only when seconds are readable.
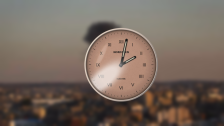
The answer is 2:02
